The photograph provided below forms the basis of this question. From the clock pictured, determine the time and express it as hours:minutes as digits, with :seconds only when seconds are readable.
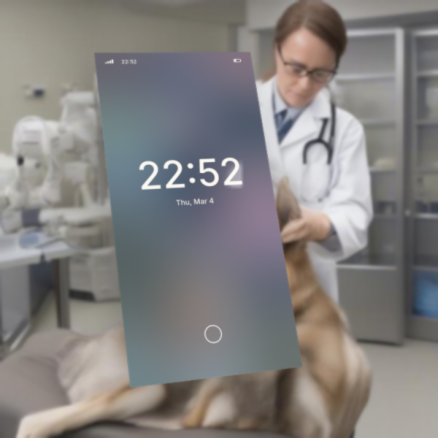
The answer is 22:52
